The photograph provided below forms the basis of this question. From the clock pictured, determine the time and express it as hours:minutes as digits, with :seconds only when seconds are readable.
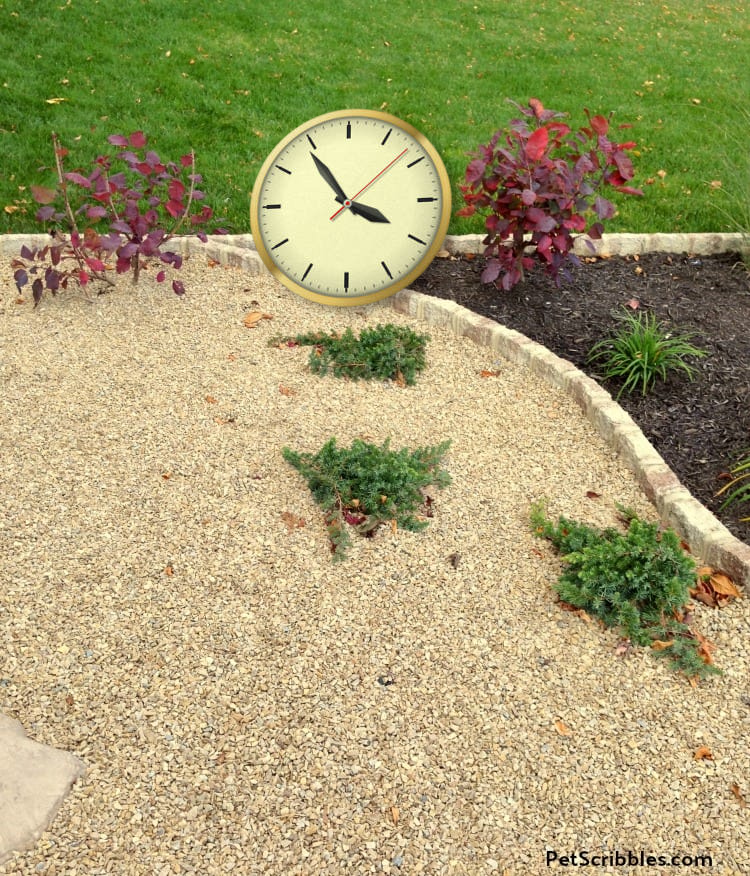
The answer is 3:54:08
